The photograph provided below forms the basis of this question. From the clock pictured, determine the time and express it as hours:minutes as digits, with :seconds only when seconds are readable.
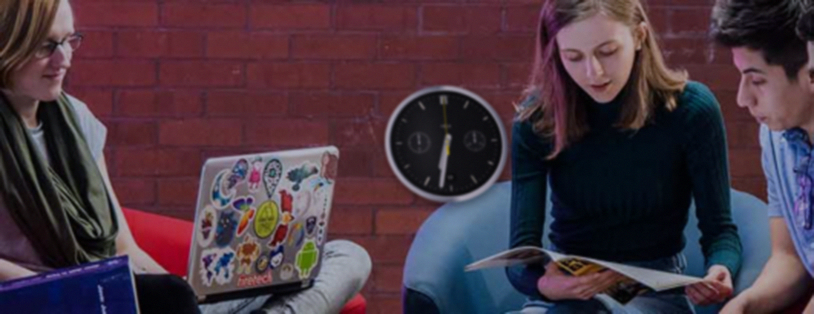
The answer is 6:32
